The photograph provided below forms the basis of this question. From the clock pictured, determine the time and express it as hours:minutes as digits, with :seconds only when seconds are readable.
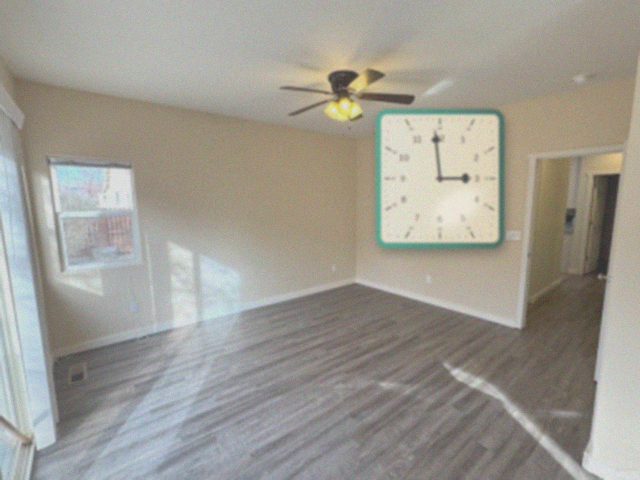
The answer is 2:59
